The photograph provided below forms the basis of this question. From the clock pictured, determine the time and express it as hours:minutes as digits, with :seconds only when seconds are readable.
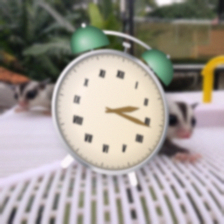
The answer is 2:16
